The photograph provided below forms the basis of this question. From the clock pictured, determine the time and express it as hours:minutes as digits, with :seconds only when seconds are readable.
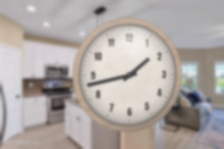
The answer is 1:43
